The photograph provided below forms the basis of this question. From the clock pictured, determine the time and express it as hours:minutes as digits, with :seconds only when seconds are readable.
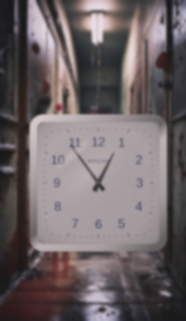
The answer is 12:54
